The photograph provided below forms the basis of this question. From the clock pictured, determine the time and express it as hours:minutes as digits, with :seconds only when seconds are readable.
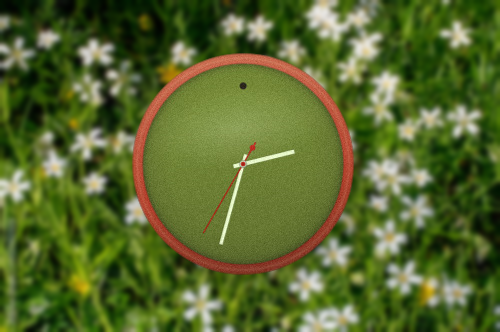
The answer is 2:32:35
